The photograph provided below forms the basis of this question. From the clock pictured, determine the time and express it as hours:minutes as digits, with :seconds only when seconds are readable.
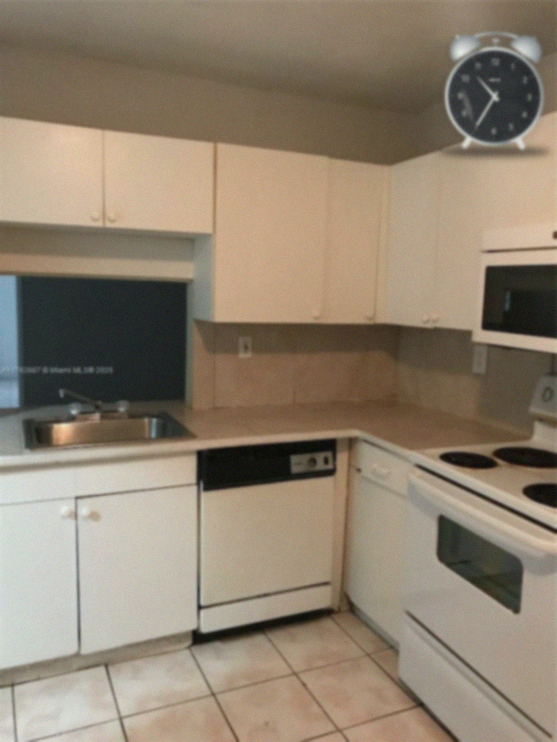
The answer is 10:35
